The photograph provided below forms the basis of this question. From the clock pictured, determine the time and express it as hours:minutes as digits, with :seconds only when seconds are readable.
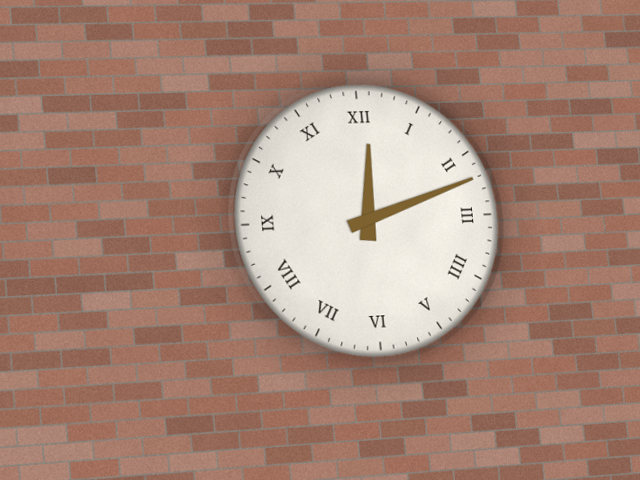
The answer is 12:12
